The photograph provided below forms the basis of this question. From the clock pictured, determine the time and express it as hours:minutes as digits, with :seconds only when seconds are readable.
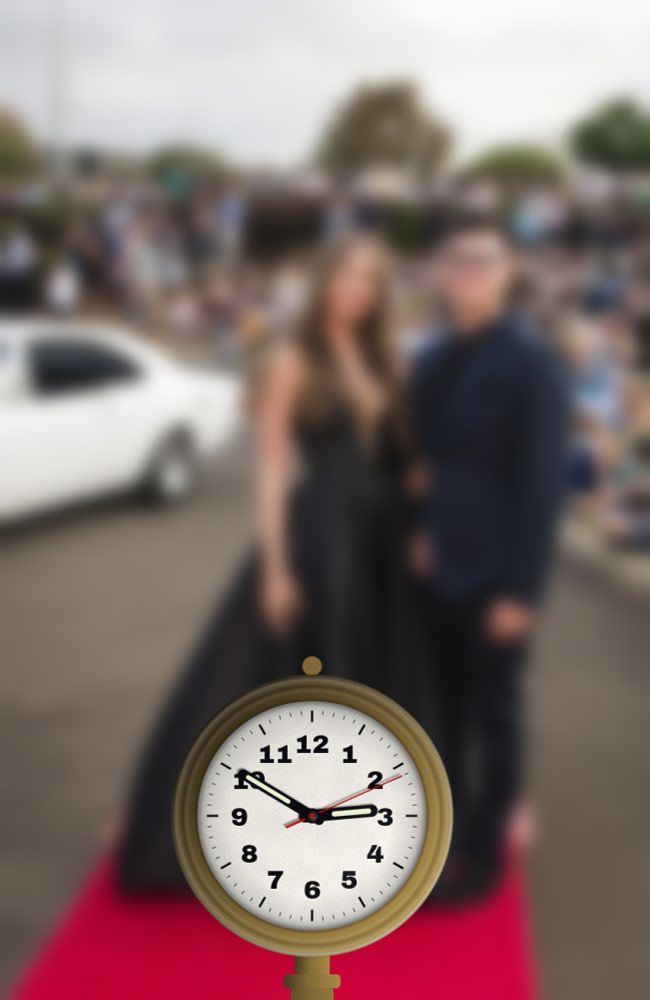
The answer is 2:50:11
